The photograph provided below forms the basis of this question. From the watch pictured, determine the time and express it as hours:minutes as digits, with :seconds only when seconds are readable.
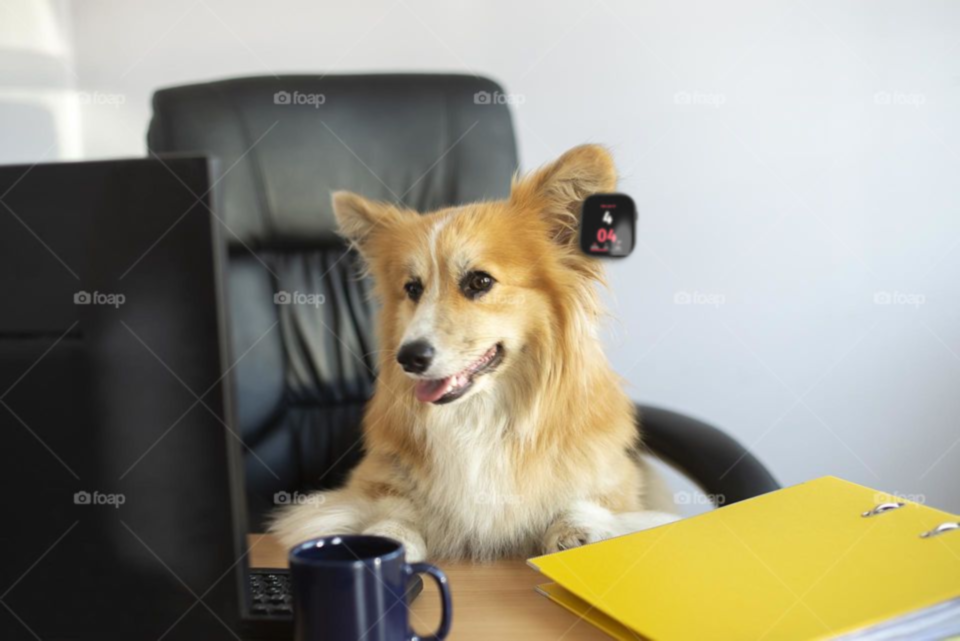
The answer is 4:04
